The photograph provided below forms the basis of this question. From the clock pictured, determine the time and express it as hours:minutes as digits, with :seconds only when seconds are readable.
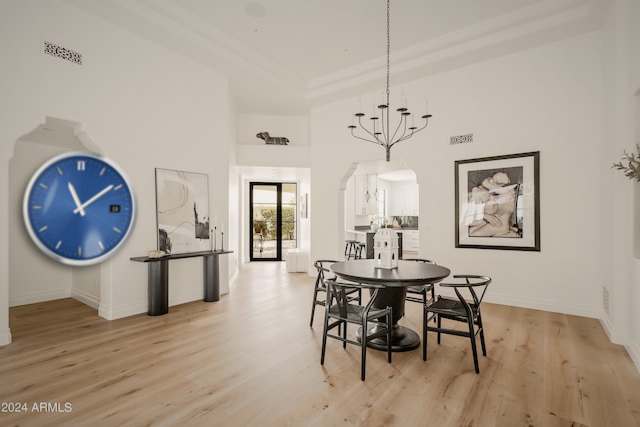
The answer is 11:09
